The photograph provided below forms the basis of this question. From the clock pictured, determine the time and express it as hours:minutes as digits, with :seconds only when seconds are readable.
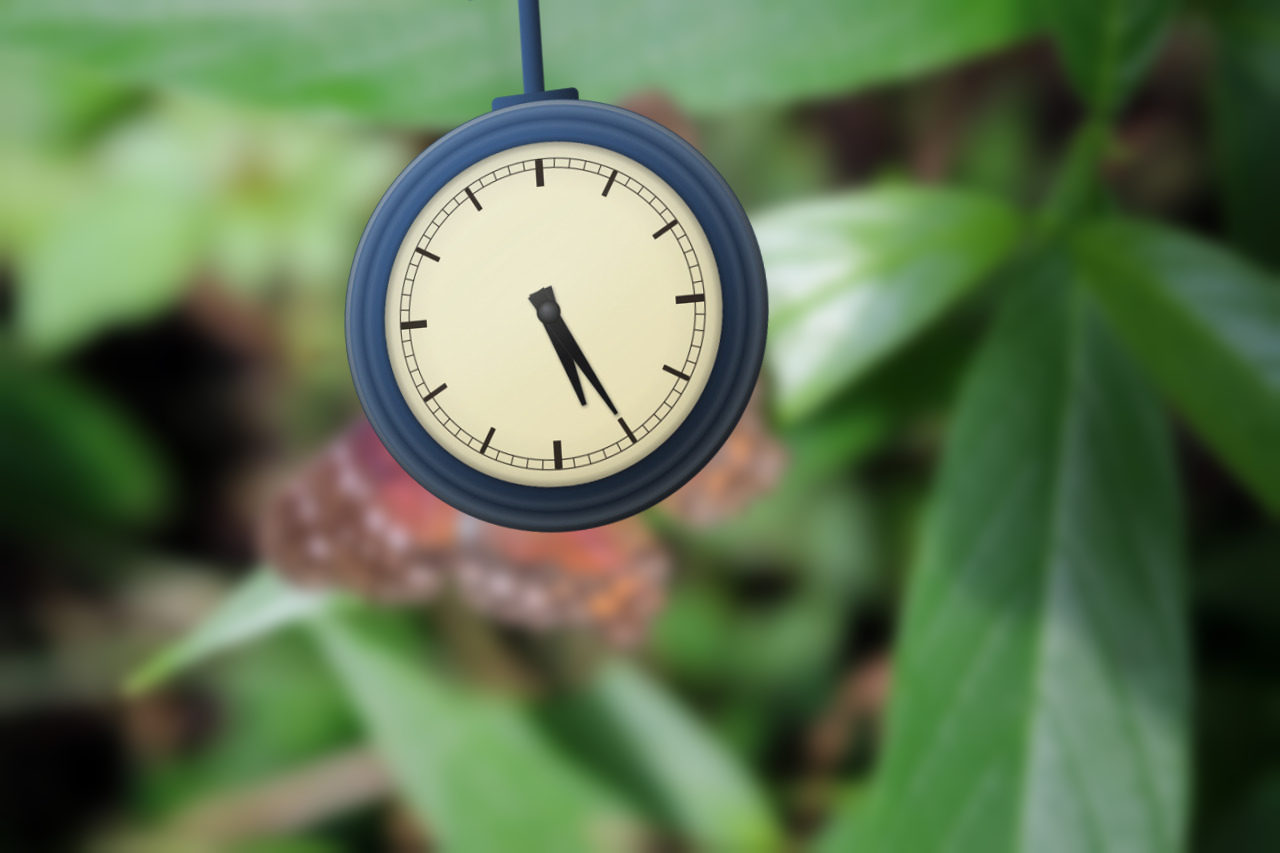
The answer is 5:25
